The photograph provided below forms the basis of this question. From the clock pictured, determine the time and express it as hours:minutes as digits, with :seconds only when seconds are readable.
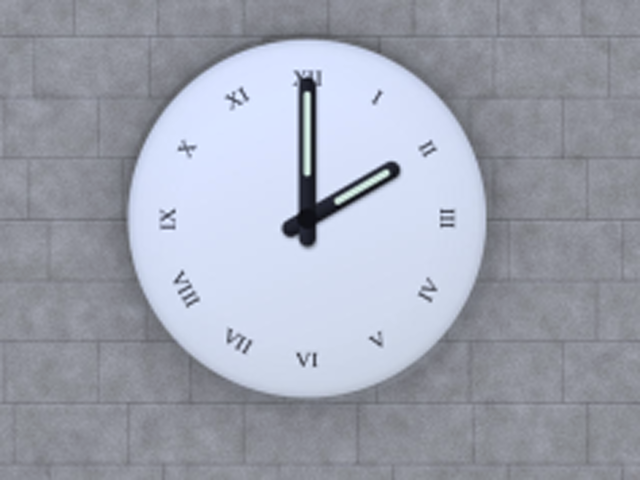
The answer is 2:00
